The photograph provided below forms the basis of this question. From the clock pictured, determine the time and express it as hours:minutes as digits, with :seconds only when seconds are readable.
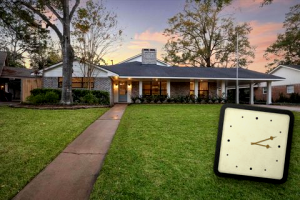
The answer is 3:11
